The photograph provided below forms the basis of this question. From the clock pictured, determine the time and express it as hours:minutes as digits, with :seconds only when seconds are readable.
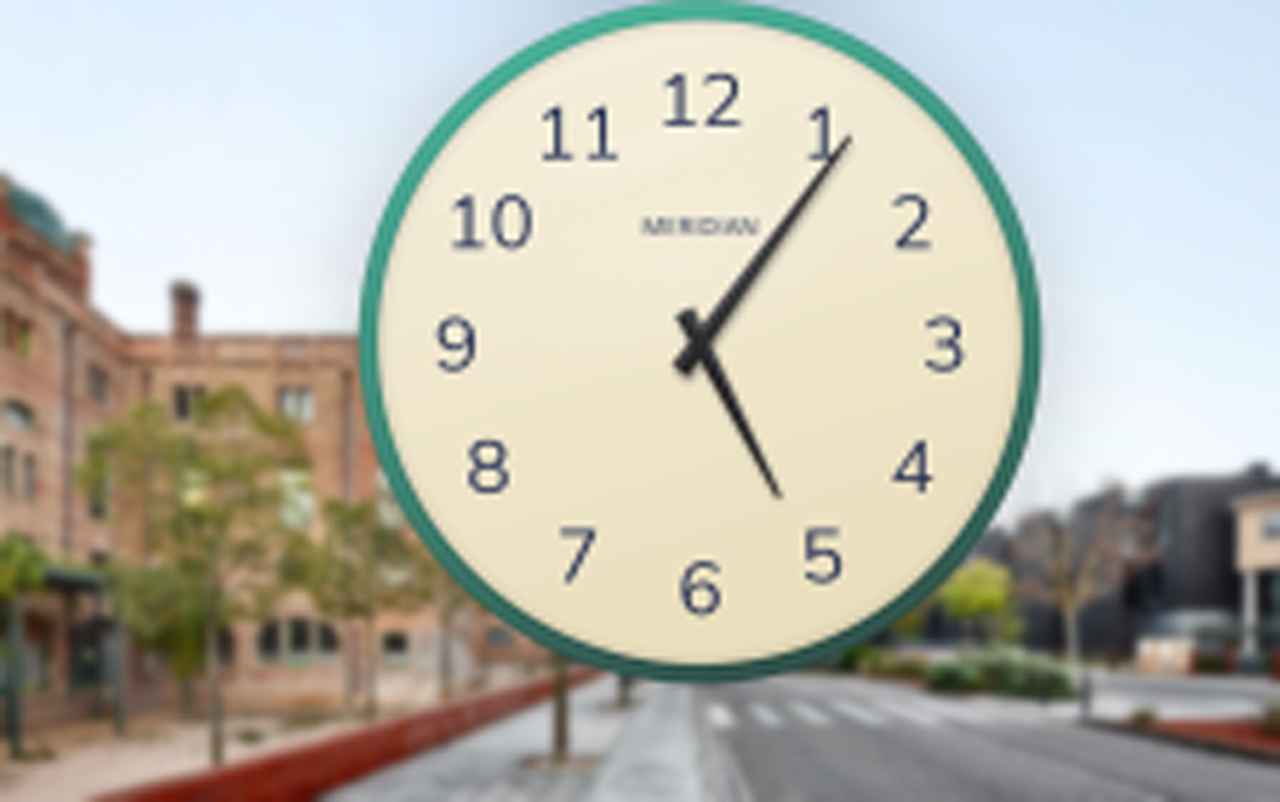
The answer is 5:06
